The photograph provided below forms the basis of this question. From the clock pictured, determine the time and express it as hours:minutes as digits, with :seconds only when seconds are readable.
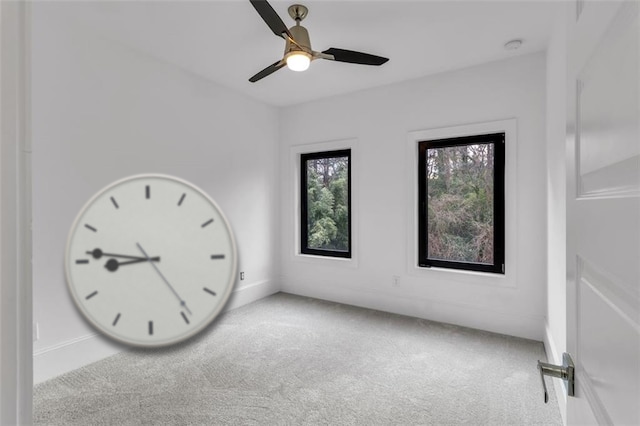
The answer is 8:46:24
